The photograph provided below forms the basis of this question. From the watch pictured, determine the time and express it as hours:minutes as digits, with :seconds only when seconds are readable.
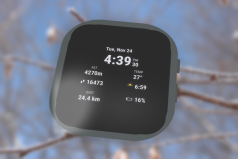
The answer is 4:39
